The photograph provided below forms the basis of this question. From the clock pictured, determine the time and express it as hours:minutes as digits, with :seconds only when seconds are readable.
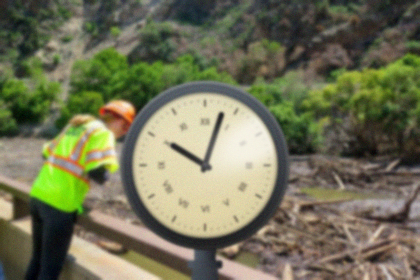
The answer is 10:03
